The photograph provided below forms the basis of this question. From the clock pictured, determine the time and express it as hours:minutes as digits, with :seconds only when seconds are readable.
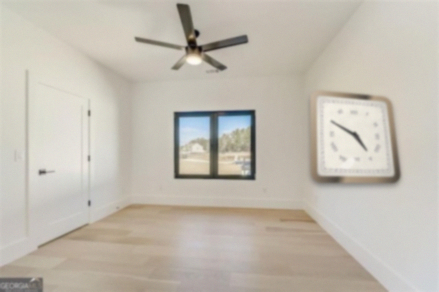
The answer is 4:50
